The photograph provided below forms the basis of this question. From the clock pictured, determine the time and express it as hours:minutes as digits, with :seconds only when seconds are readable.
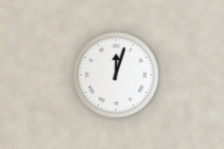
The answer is 12:03
